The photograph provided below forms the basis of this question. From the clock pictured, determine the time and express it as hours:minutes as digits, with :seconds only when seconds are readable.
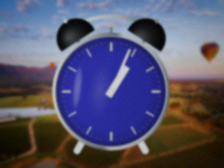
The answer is 1:04
